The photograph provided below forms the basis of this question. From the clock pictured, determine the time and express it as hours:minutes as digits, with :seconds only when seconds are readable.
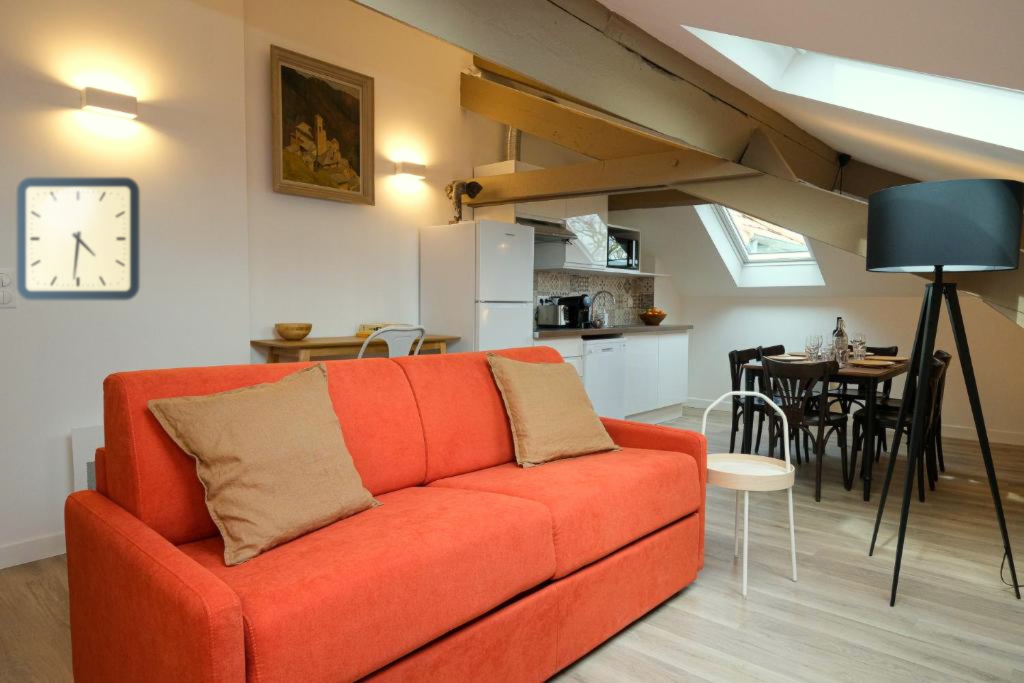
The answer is 4:31
